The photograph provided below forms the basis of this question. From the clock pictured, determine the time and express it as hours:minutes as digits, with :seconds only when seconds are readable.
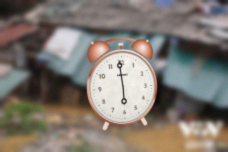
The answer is 5:59
